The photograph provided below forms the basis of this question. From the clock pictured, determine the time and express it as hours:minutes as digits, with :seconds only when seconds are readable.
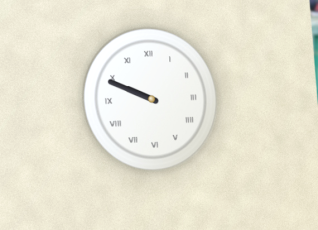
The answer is 9:49
